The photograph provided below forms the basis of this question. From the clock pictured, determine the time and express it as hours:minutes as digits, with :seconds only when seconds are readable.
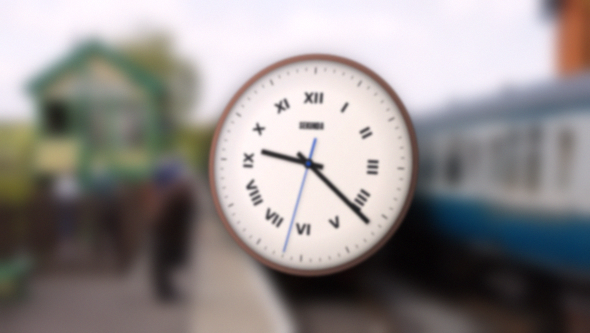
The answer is 9:21:32
